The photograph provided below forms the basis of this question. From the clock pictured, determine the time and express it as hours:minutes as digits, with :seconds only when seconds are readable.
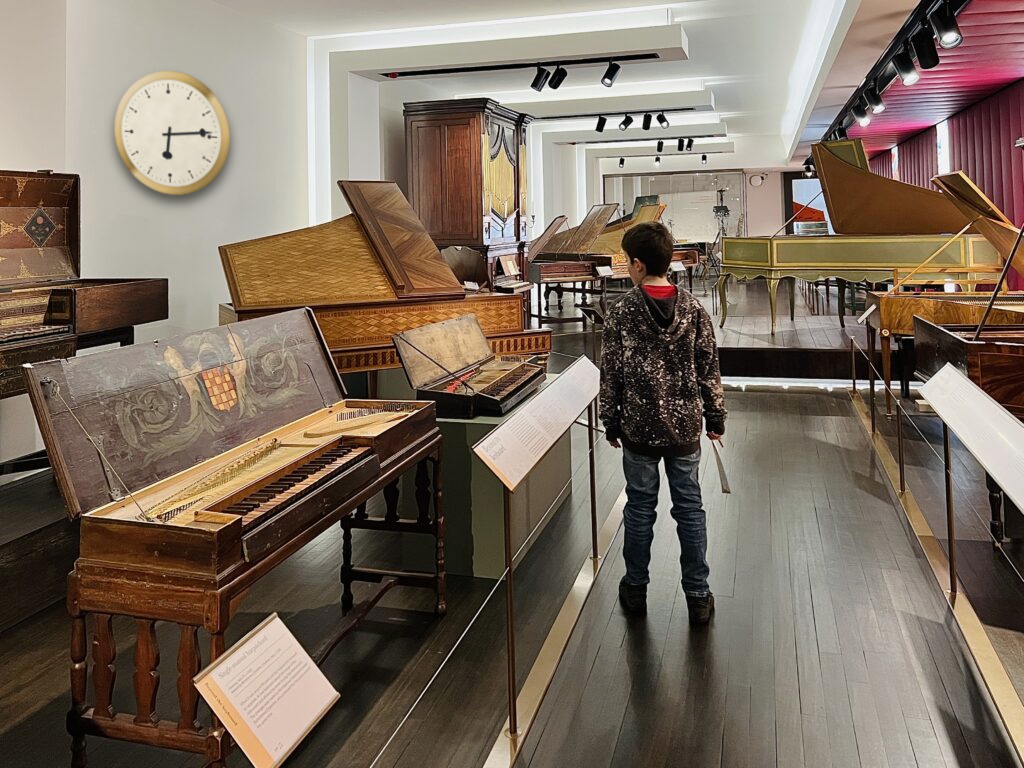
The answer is 6:14
